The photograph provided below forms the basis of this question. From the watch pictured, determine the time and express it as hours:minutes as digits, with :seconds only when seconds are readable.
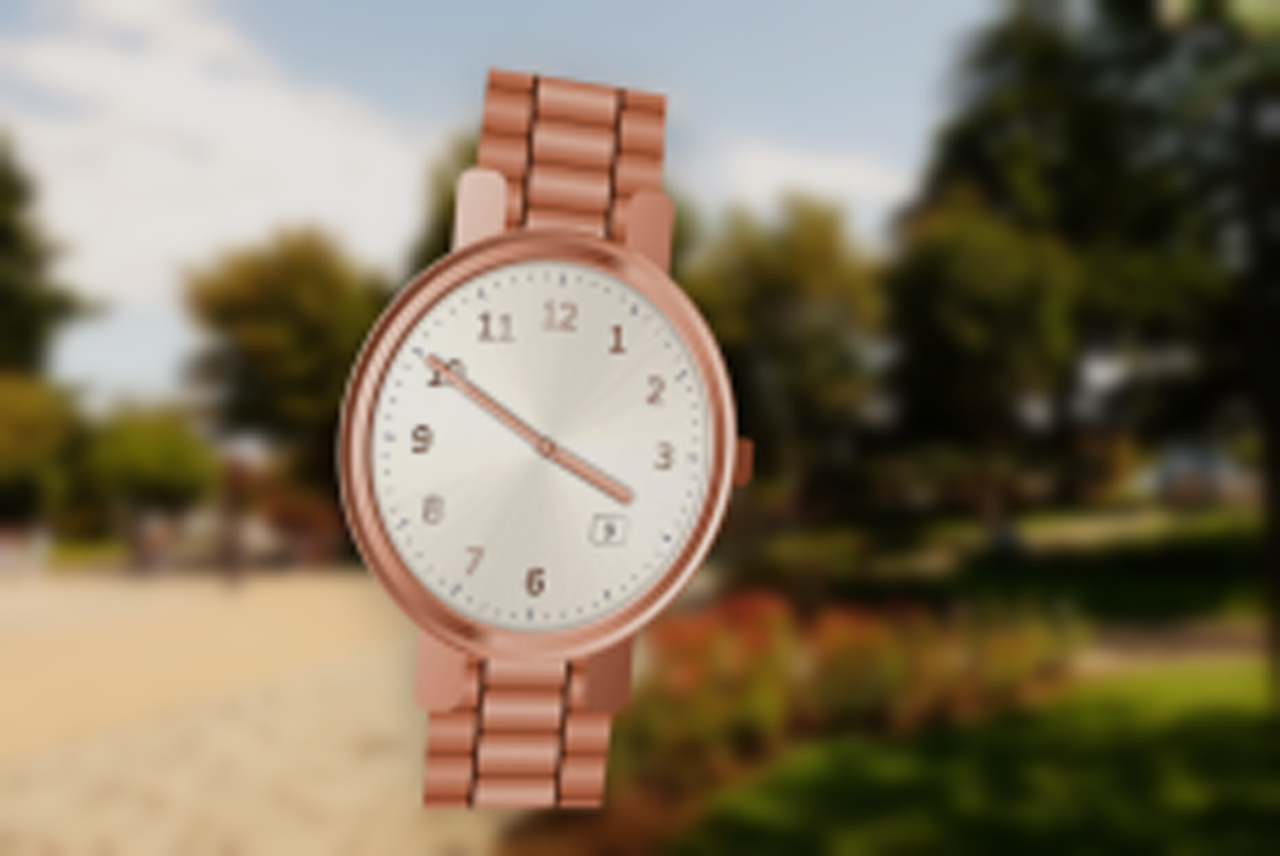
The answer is 3:50
